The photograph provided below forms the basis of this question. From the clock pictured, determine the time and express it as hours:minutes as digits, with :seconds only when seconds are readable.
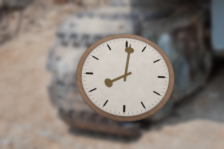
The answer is 8:01
